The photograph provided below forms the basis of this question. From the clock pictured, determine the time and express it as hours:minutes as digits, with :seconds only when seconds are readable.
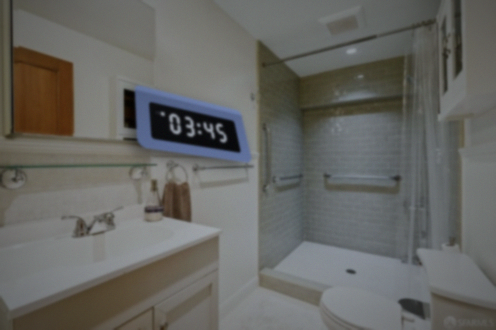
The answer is 3:45
